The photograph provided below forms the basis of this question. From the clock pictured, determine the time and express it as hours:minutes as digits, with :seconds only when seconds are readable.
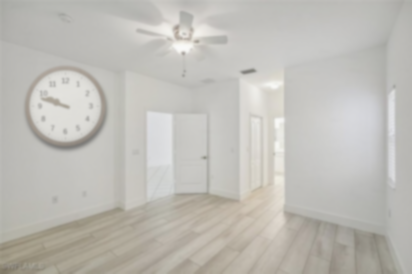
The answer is 9:48
